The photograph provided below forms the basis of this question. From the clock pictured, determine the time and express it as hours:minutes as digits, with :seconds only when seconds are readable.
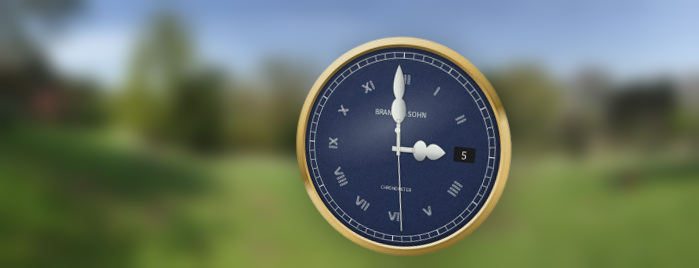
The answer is 2:59:29
